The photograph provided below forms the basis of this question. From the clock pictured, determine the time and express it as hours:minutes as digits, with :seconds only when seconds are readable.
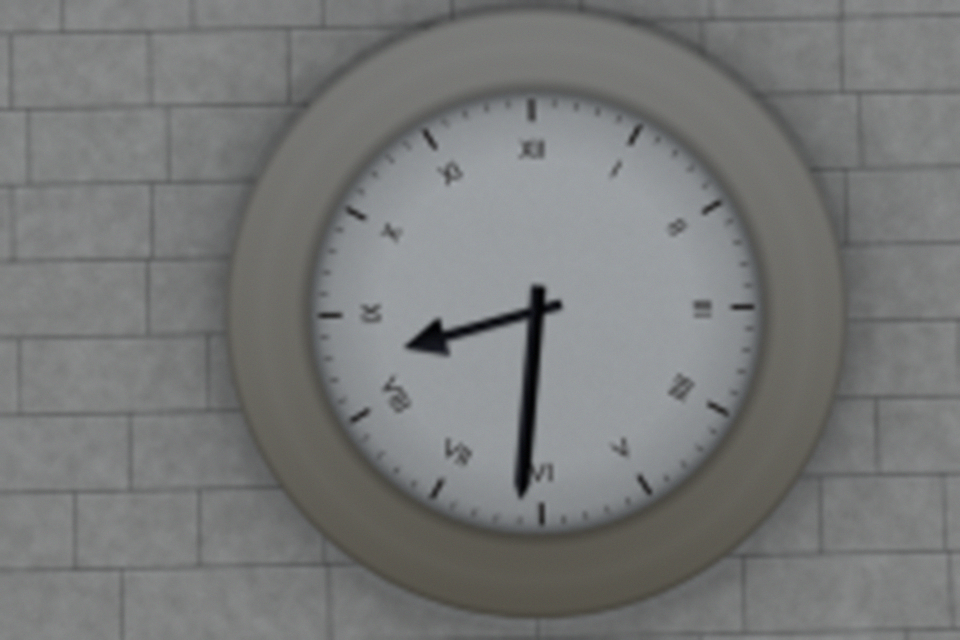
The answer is 8:31
